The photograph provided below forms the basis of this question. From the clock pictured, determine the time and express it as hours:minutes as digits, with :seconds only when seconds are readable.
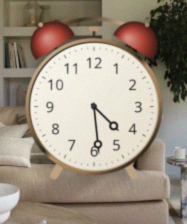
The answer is 4:29
